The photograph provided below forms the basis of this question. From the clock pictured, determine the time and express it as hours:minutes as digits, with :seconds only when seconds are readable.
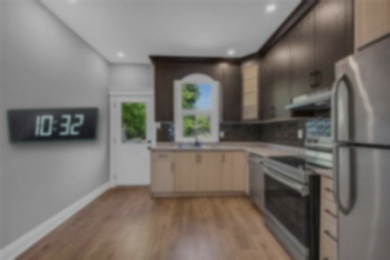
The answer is 10:32
